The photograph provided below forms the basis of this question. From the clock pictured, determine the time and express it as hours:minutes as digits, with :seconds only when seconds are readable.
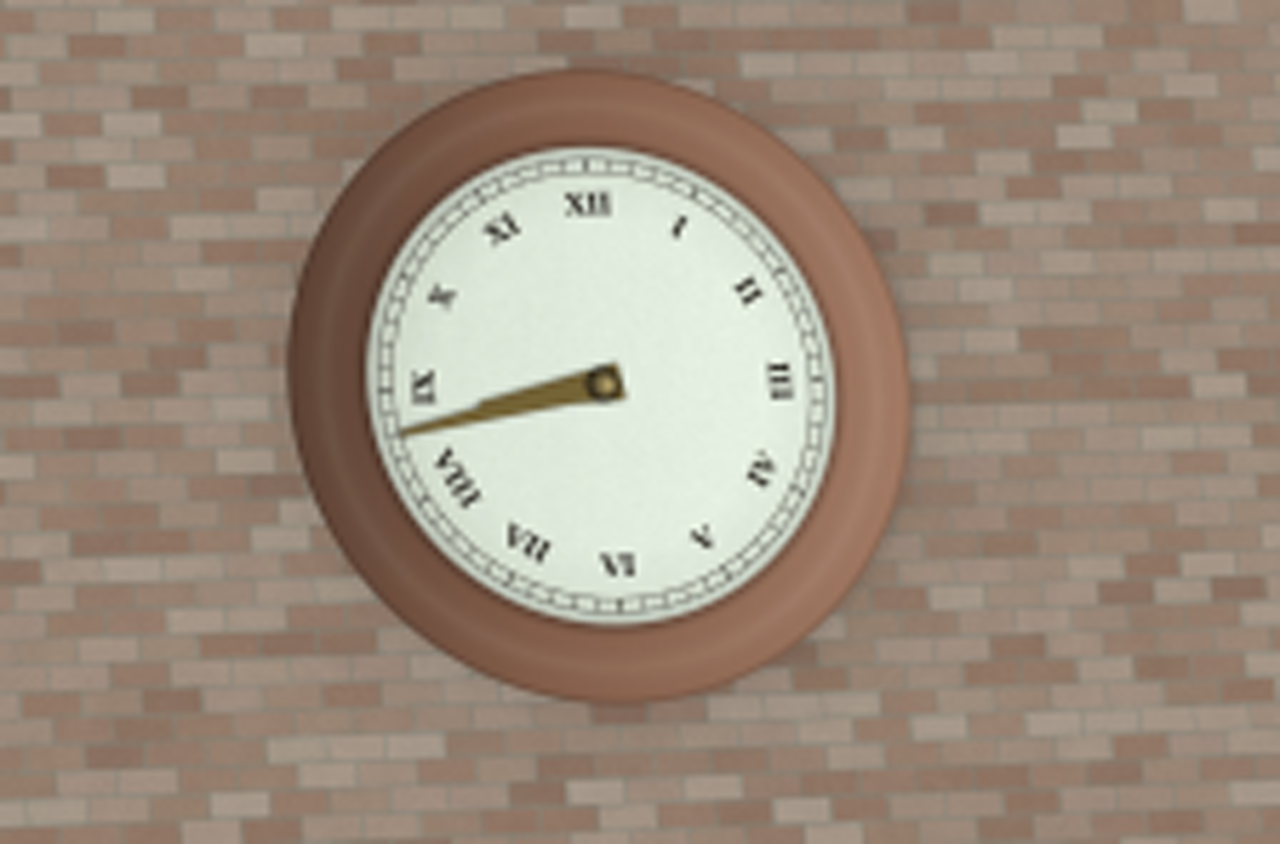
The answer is 8:43
